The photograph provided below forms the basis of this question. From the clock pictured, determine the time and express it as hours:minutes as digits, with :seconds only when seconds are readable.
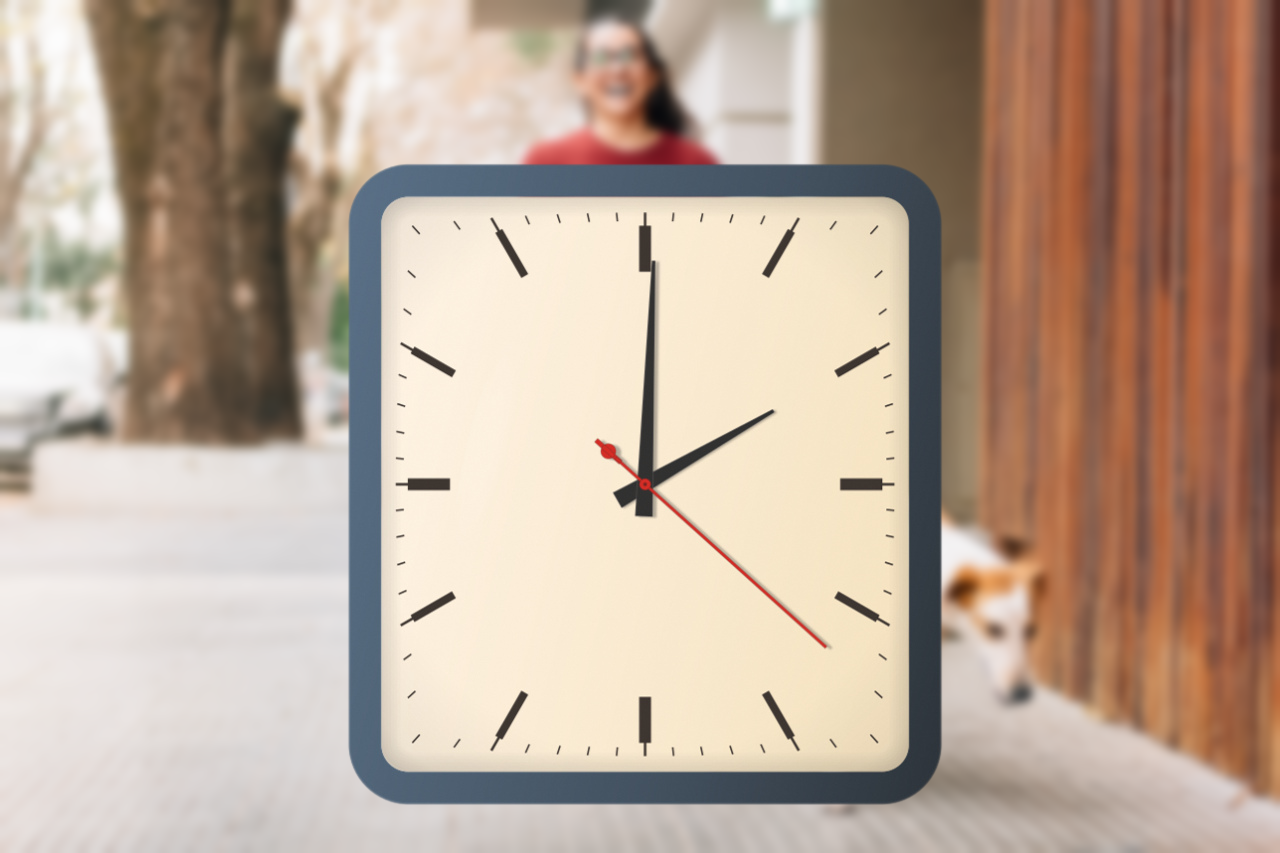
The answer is 2:00:22
